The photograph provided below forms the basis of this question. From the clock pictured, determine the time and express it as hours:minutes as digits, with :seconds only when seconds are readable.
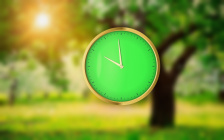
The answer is 9:59
